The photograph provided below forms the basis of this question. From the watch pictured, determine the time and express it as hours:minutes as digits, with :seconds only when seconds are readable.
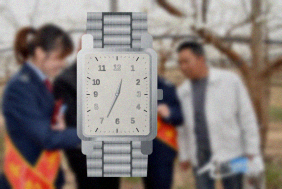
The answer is 12:34
